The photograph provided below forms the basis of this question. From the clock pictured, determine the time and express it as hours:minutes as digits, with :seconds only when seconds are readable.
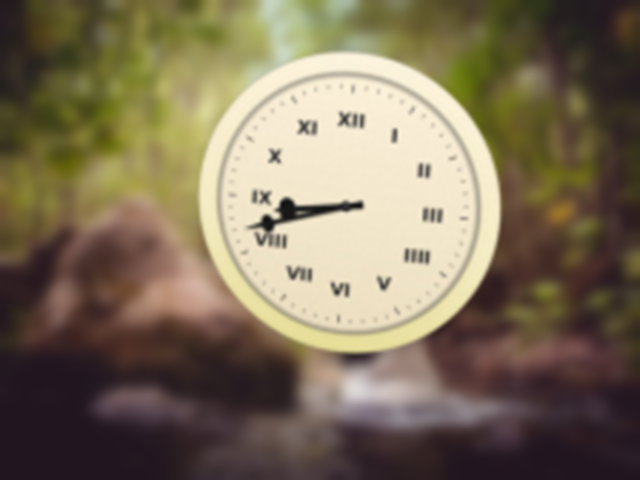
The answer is 8:42
